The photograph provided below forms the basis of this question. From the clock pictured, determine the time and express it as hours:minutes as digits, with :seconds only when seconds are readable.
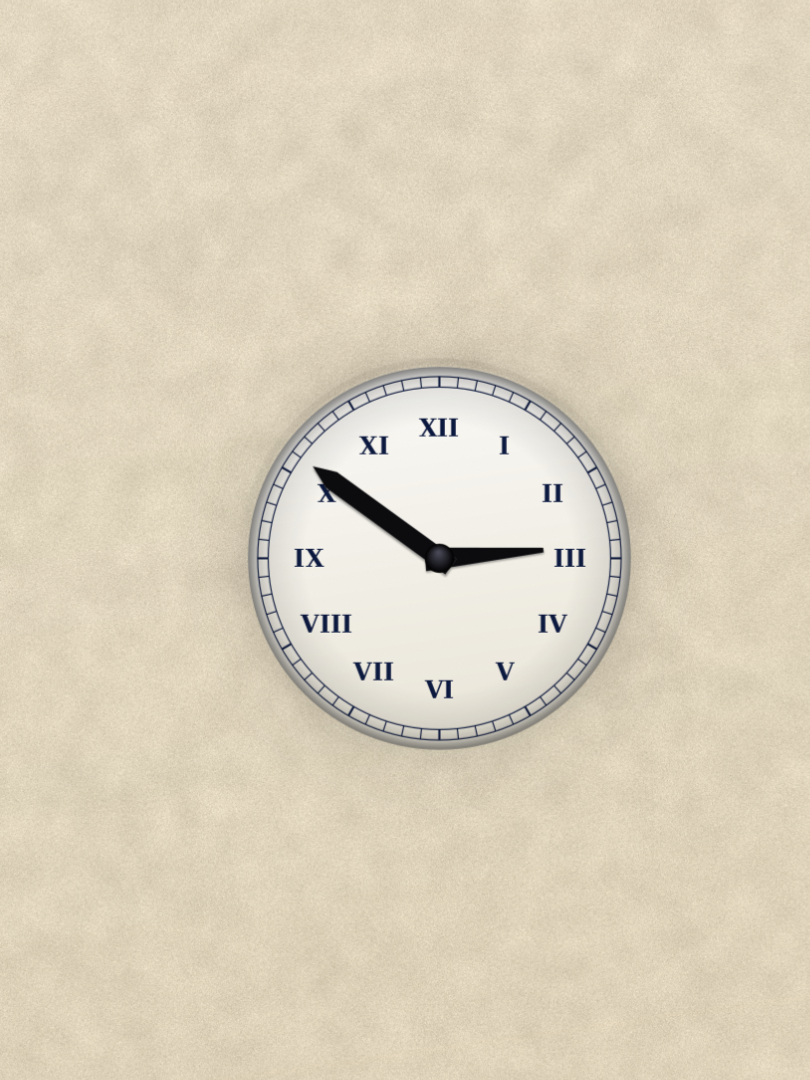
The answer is 2:51
